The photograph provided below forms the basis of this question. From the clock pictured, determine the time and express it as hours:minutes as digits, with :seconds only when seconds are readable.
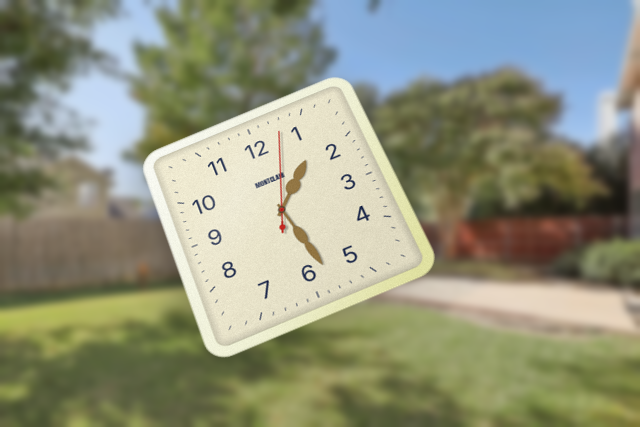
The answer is 1:28:03
